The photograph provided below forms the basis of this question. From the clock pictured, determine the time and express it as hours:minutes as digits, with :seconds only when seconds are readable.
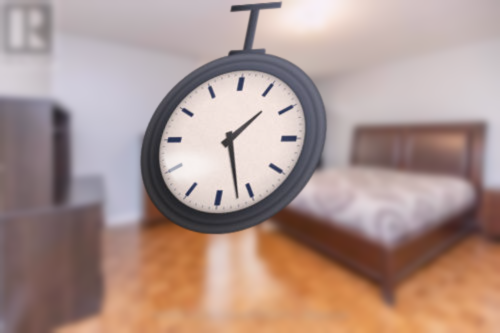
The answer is 1:27
